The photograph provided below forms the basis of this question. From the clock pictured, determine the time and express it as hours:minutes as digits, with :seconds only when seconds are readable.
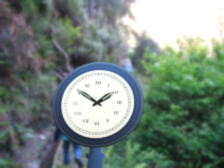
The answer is 1:51
